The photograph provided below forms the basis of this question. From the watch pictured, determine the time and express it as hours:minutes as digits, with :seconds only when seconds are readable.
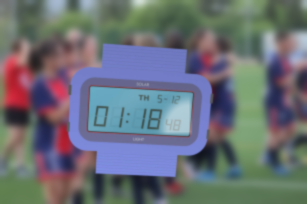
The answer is 1:18:48
